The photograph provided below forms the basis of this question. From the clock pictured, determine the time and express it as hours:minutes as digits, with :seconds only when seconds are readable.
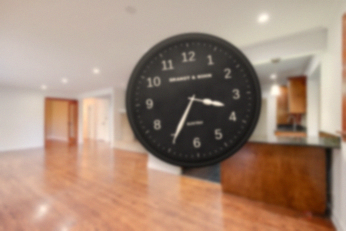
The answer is 3:35
